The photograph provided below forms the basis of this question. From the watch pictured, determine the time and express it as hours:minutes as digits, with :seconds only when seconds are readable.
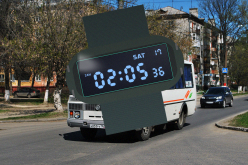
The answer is 2:05:36
